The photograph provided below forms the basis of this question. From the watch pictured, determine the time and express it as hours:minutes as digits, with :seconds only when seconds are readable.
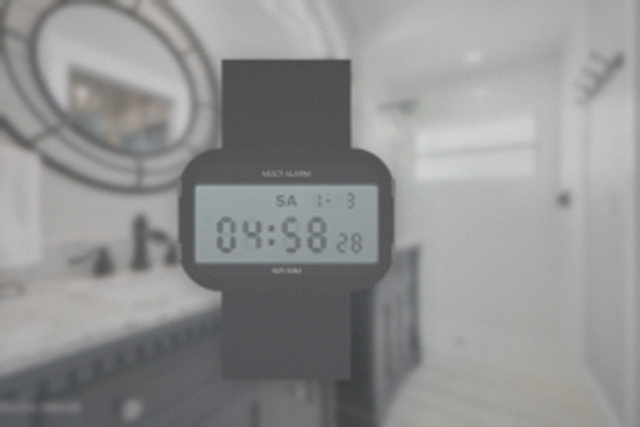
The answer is 4:58:28
